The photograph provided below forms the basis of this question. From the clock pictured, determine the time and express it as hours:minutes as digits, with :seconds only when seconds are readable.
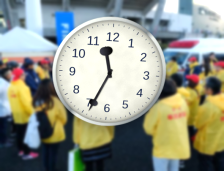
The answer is 11:34
